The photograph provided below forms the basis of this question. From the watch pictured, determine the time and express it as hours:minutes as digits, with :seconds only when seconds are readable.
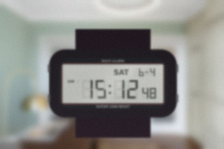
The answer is 15:12:48
